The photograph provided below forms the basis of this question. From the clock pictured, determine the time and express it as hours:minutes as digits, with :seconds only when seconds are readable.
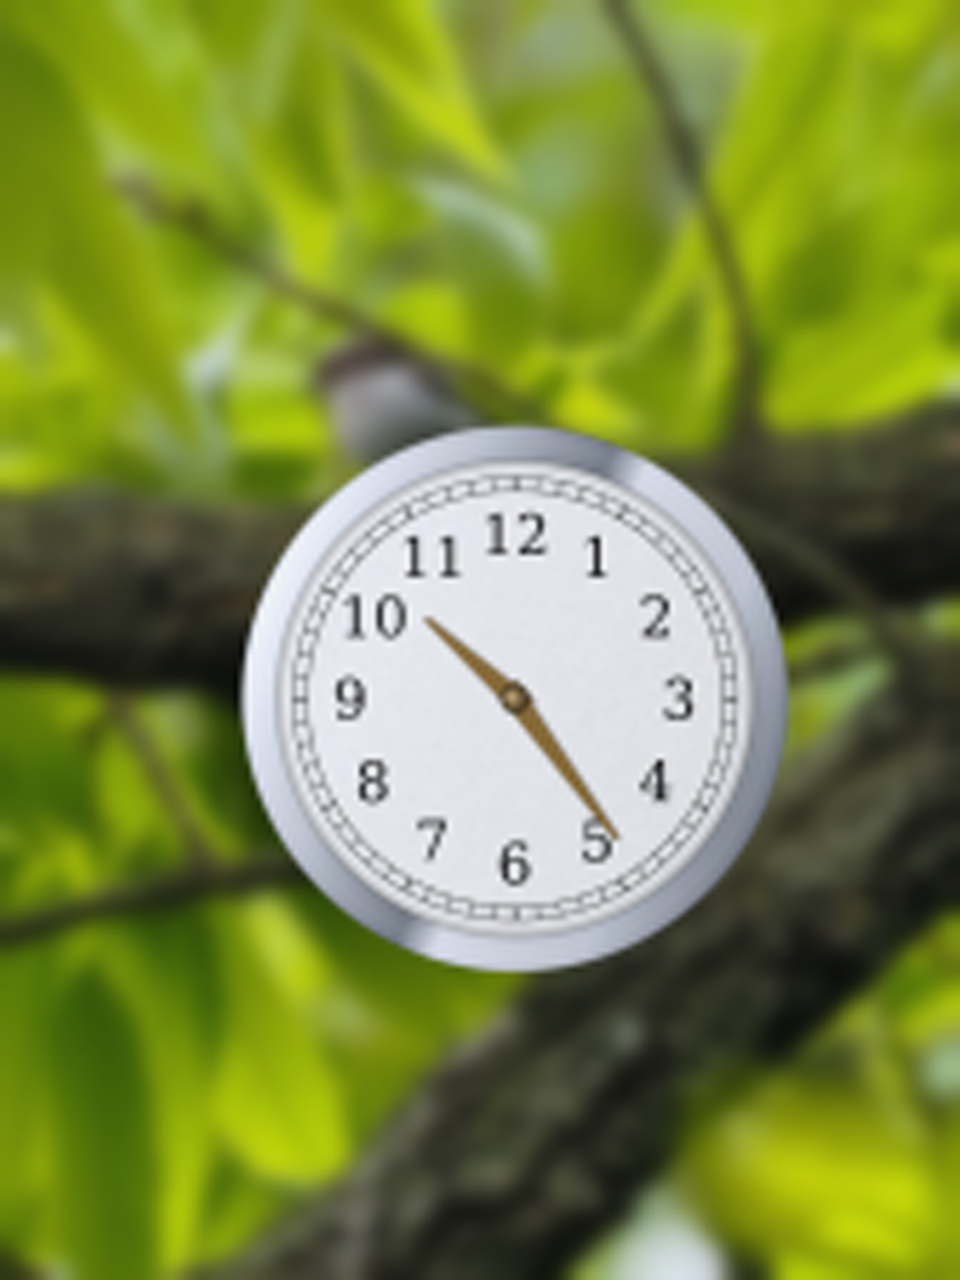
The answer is 10:24
